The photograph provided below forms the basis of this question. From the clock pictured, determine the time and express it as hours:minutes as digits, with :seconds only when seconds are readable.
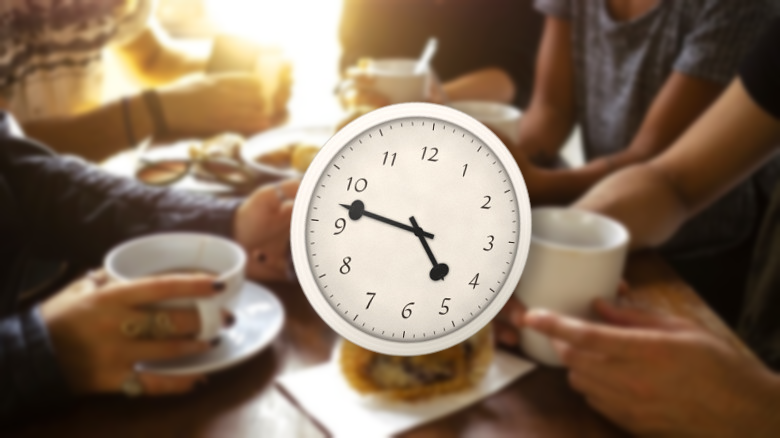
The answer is 4:47
